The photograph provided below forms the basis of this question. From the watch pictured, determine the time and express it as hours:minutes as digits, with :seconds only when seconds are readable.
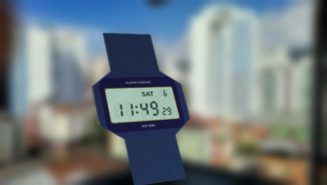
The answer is 11:49:29
